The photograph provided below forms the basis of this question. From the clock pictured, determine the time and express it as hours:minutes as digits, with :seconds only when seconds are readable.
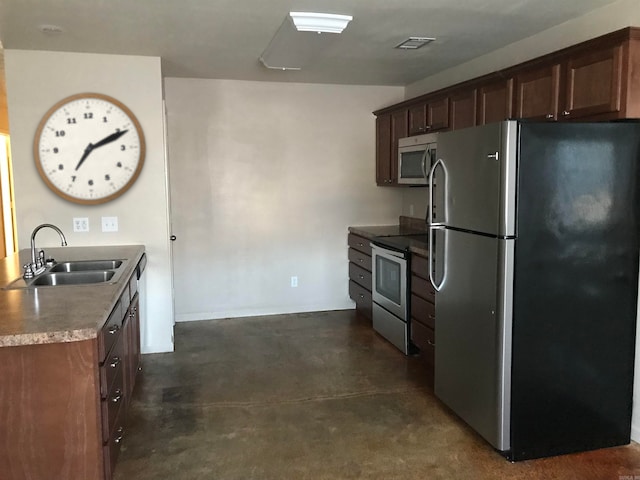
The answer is 7:11
